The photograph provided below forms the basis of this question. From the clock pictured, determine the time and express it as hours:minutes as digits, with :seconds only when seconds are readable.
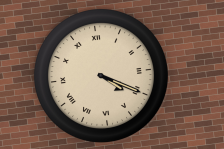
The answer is 4:20
